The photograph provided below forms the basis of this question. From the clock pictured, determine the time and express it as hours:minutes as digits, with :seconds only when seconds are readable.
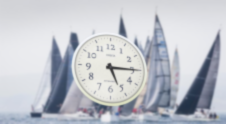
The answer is 5:15
